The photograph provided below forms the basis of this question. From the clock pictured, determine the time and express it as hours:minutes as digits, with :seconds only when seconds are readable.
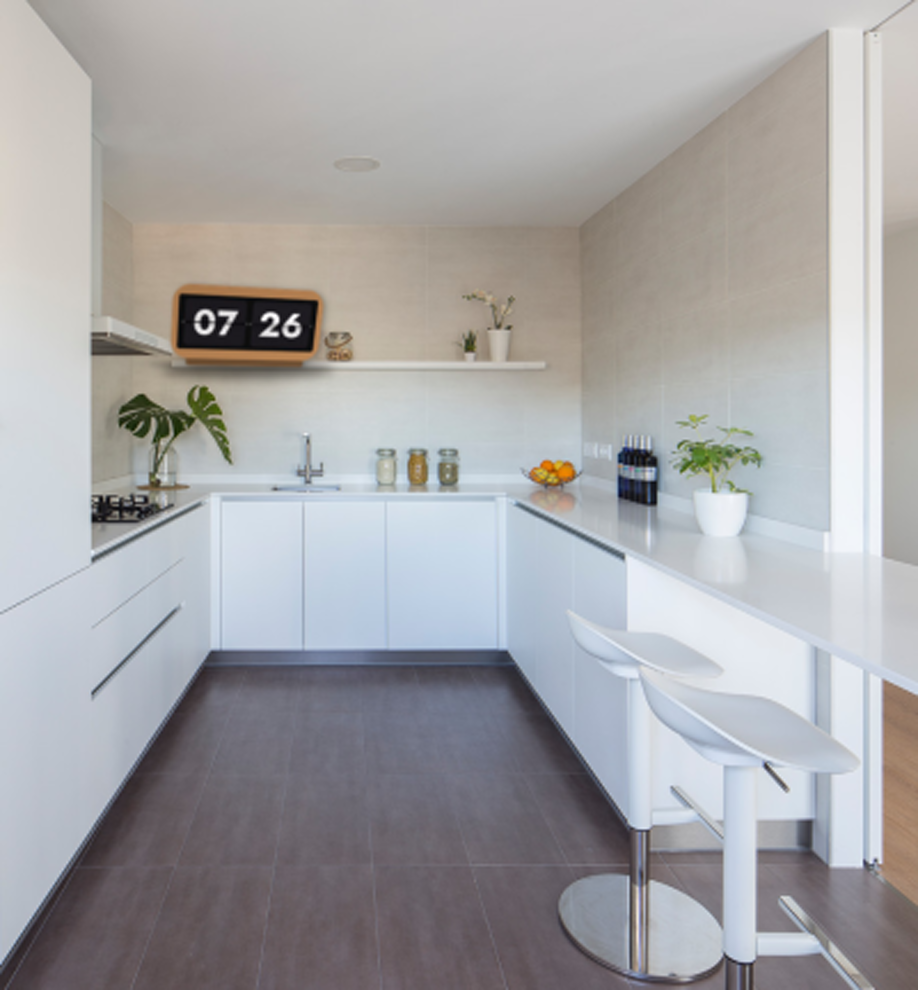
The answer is 7:26
